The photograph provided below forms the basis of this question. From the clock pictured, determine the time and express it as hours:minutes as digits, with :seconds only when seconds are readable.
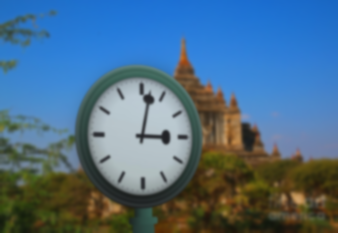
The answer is 3:02
